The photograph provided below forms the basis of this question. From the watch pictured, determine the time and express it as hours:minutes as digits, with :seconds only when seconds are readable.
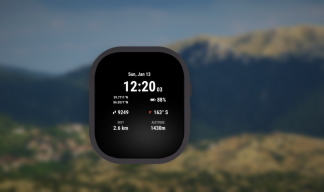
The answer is 12:20
